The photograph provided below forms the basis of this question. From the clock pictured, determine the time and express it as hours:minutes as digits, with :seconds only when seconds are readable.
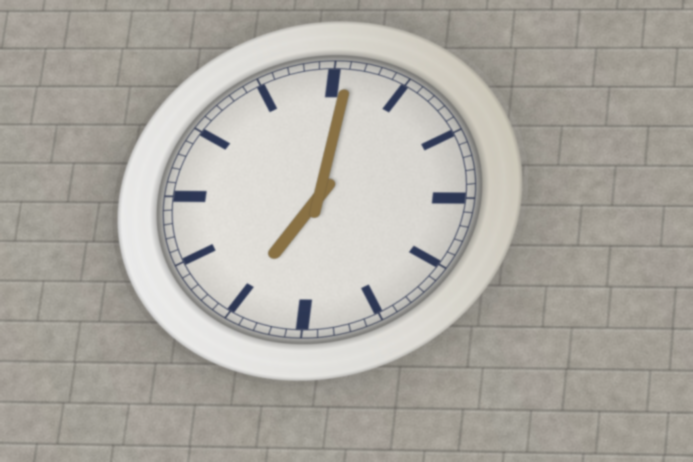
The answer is 7:01
